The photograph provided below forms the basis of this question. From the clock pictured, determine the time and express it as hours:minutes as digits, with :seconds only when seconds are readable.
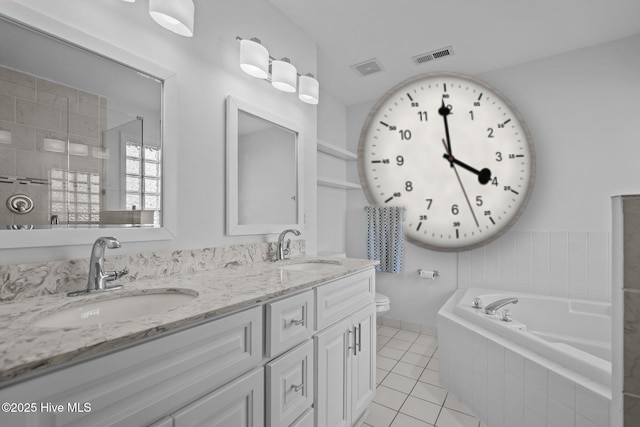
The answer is 3:59:27
